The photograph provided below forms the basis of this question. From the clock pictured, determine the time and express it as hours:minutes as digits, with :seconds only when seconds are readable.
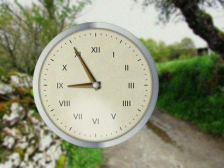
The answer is 8:55
